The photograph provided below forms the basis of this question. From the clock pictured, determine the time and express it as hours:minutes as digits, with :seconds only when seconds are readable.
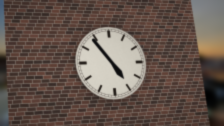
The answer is 4:54
